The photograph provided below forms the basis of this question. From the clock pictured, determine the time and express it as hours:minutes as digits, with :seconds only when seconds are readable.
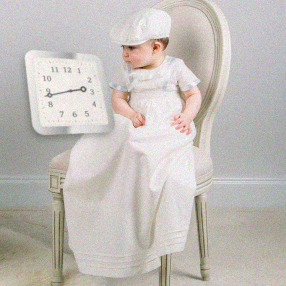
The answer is 2:43
